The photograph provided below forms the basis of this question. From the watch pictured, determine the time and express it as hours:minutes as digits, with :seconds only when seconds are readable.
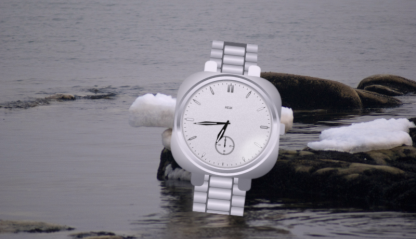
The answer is 6:44
